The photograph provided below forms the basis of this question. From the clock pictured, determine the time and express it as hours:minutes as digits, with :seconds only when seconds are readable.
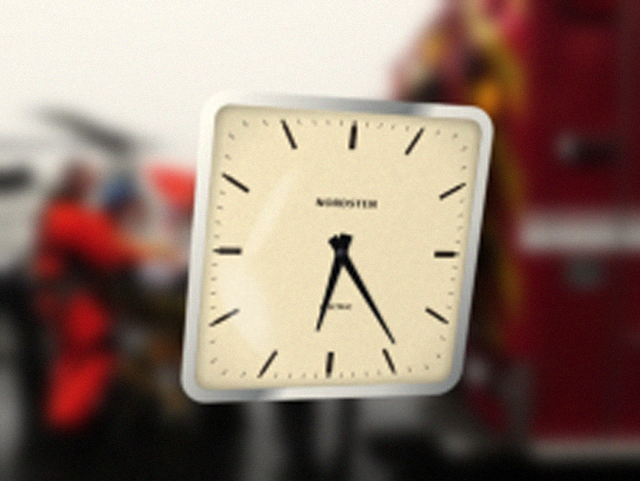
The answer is 6:24
